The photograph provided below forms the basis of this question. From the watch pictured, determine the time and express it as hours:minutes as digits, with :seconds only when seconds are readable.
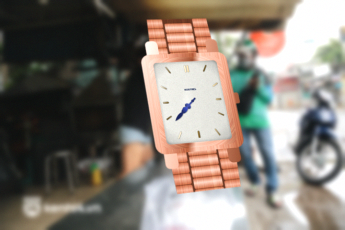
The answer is 7:38
